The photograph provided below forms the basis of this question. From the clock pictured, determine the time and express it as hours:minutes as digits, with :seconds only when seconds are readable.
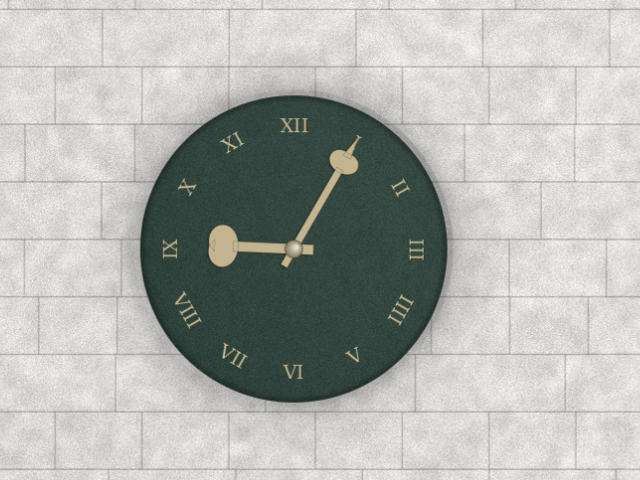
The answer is 9:05
